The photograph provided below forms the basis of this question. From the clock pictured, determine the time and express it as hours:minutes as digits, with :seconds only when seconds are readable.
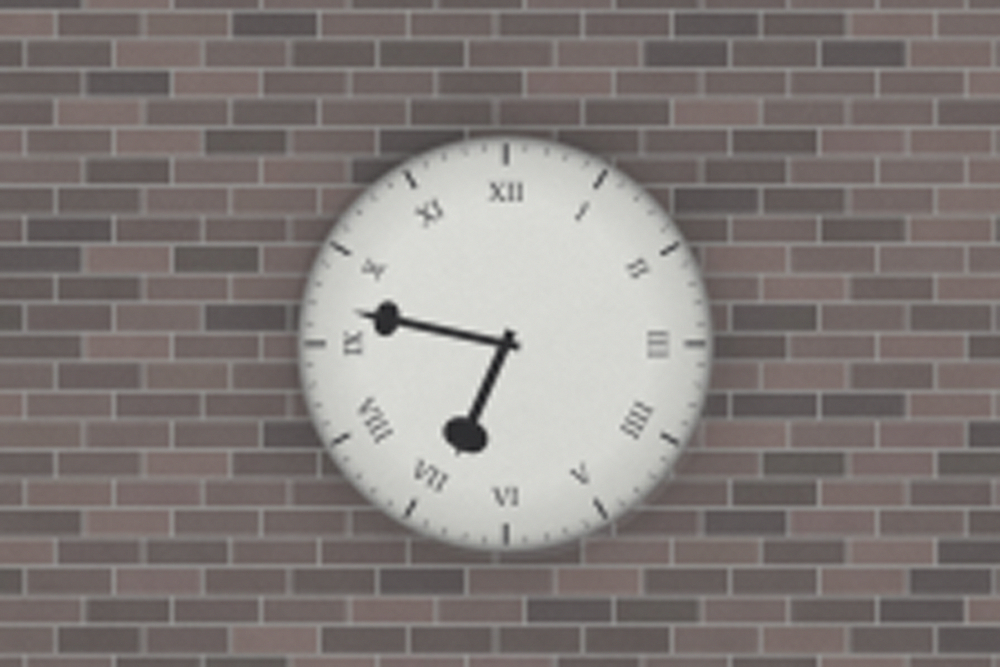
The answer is 6:47
